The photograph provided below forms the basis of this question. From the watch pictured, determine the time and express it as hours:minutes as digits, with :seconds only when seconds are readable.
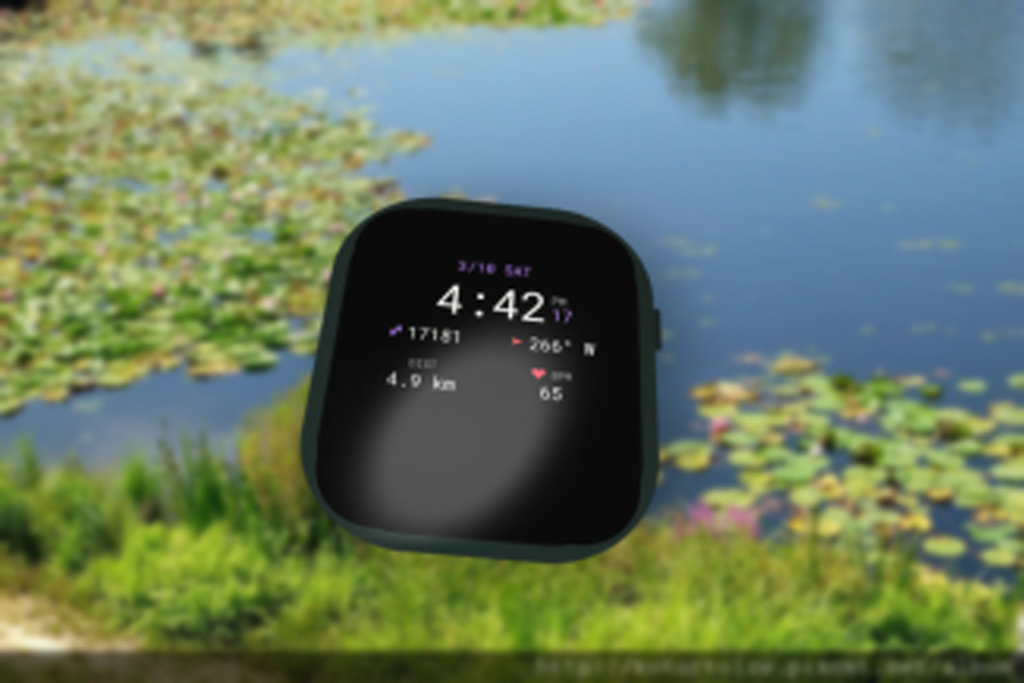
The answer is 4:42
